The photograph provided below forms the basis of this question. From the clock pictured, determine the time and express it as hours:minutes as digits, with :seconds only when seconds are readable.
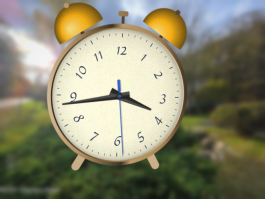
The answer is 3:43:29
